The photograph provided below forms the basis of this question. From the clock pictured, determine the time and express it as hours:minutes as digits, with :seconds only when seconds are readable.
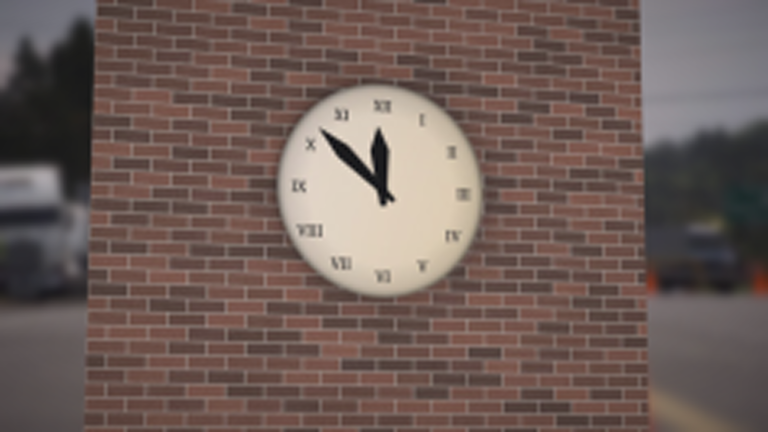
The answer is 11:52
